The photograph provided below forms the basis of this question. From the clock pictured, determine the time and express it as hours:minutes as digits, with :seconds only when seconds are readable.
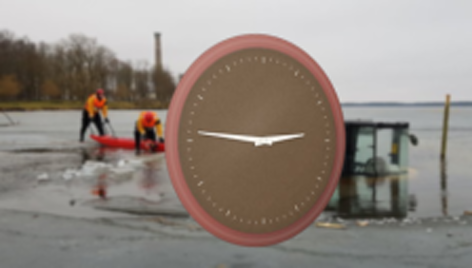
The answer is 2:46
